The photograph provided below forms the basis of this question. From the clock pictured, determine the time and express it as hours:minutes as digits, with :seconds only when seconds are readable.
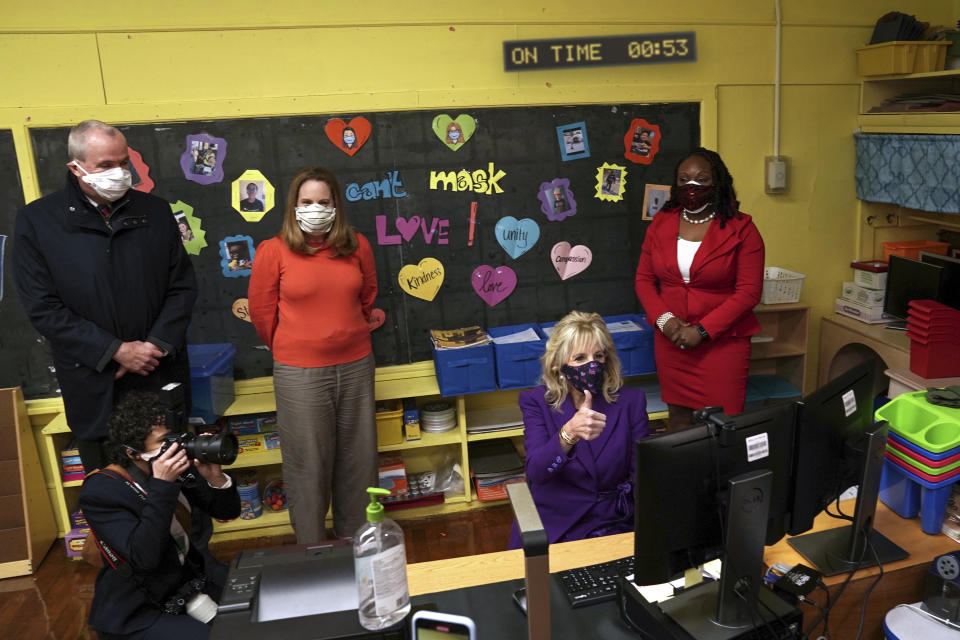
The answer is 0:53
